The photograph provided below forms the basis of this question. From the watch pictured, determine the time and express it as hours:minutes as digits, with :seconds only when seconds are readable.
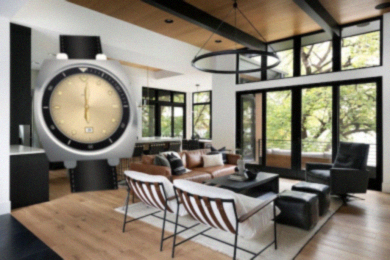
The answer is 6:01
